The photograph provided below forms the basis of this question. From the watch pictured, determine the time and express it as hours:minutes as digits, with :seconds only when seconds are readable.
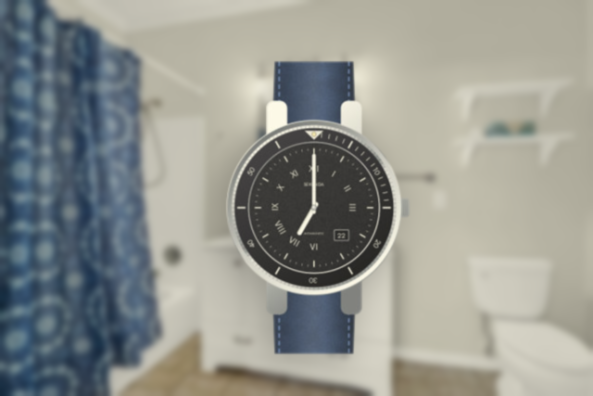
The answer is 7:00
